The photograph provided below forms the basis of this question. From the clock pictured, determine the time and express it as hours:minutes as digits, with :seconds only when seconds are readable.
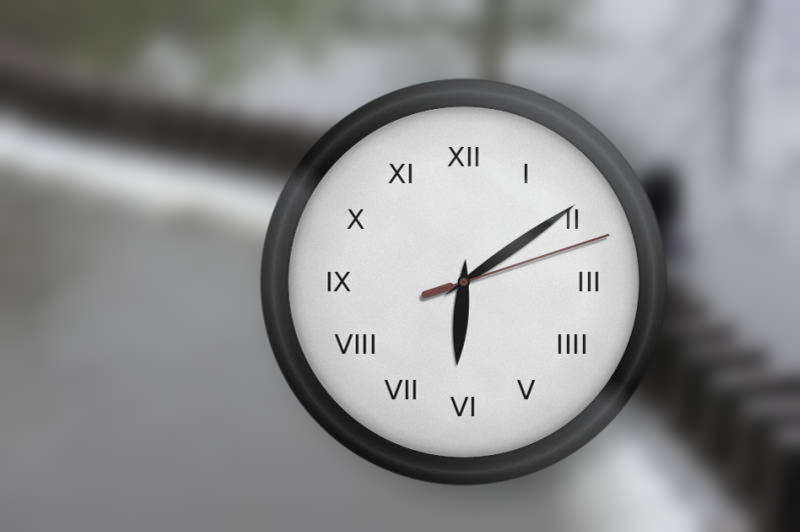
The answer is 6:09:12
